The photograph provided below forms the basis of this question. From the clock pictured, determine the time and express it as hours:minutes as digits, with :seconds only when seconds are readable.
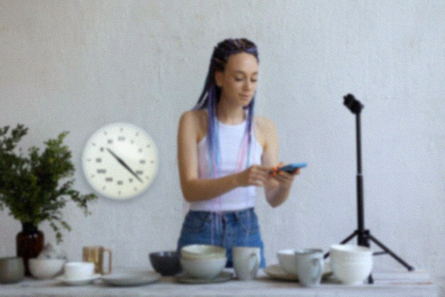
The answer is 10:22
